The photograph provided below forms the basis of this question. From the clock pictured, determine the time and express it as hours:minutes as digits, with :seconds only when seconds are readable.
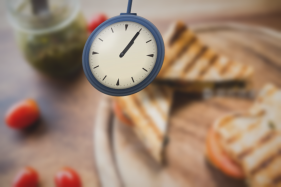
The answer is 1:05
